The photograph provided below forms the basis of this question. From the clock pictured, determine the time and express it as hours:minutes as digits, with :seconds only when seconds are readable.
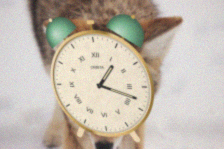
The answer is 1:18
